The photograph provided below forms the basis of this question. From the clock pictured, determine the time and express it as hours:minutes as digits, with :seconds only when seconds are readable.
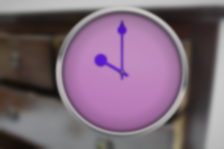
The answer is 10:00
